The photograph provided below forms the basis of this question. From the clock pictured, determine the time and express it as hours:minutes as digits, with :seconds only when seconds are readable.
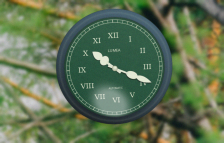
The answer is 10:19
